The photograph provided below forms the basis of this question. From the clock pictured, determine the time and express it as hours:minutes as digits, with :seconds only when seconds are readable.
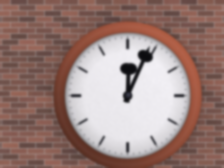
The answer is 12:04
